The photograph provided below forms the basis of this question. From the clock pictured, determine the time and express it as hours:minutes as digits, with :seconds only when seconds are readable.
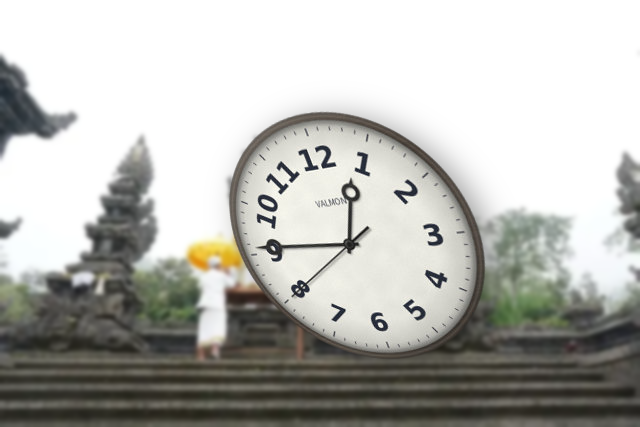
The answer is 12:45:40
